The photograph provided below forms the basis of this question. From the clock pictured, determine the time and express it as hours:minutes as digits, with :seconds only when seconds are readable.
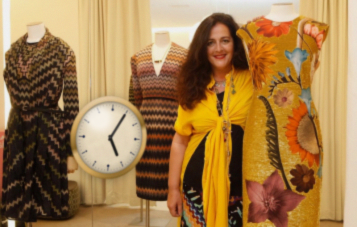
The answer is 5:05
